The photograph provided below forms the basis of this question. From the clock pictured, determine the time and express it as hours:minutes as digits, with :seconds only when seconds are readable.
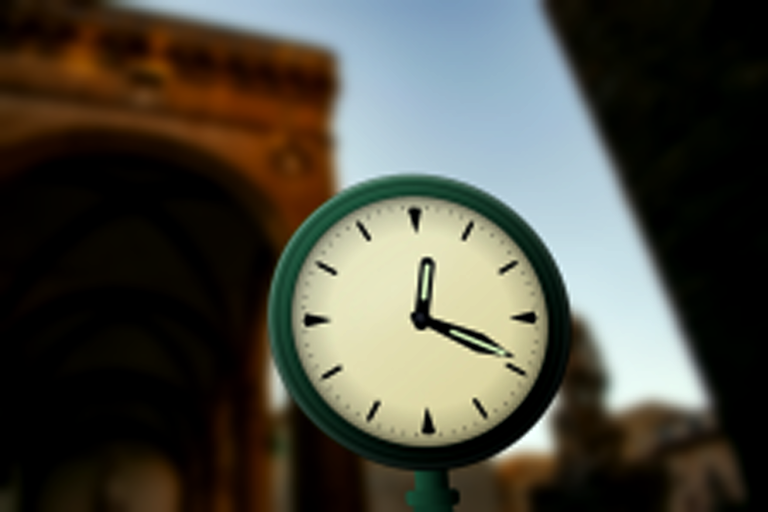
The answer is 12:19
